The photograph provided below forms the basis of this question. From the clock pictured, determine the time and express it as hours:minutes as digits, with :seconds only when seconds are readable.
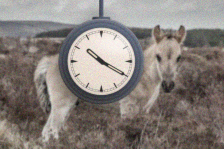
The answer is 10:20
